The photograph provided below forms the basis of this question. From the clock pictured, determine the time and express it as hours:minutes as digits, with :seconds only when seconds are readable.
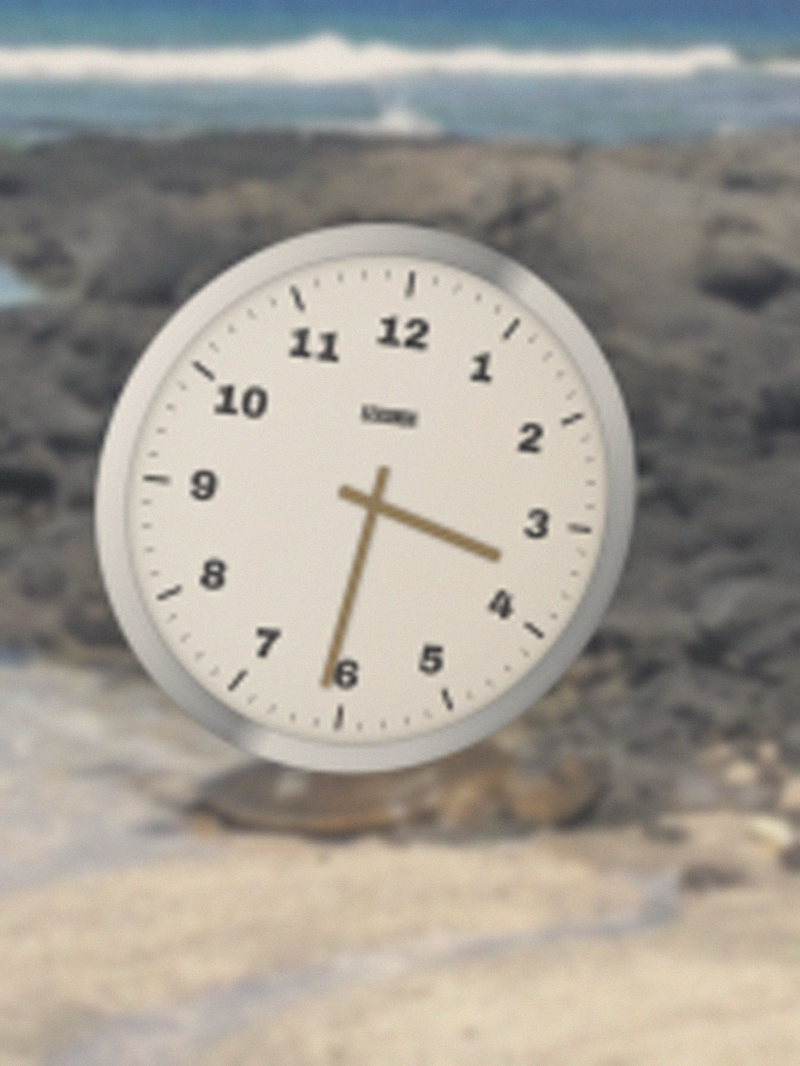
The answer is 3:31
